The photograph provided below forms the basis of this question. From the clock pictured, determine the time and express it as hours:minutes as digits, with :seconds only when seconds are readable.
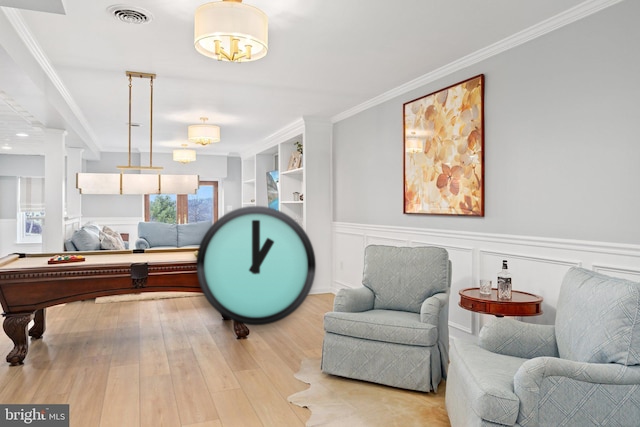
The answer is 1:00
